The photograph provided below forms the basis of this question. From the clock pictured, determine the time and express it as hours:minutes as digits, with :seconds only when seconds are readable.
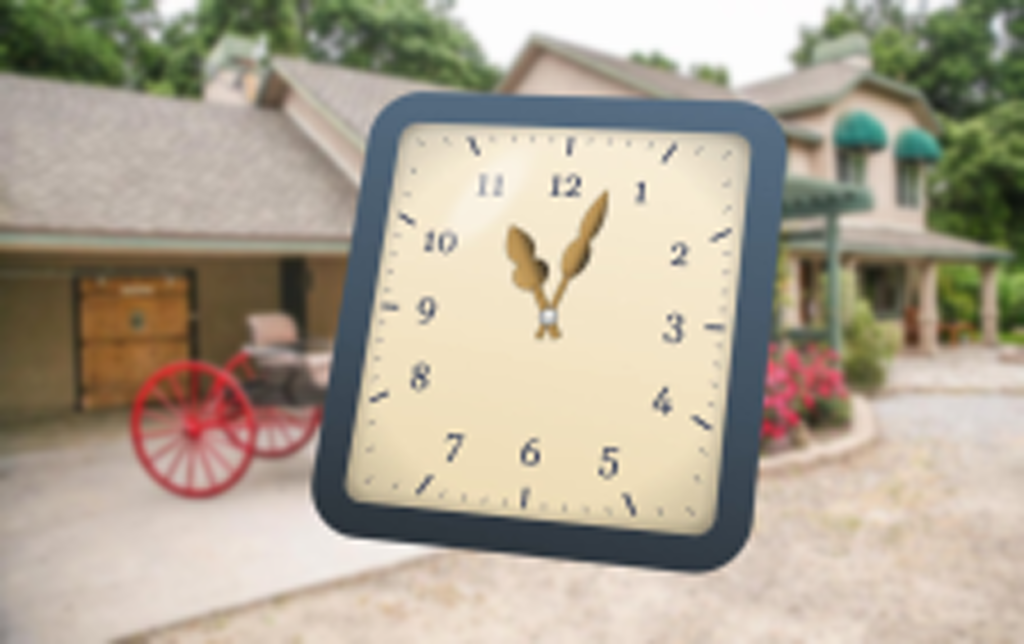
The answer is 11:03
